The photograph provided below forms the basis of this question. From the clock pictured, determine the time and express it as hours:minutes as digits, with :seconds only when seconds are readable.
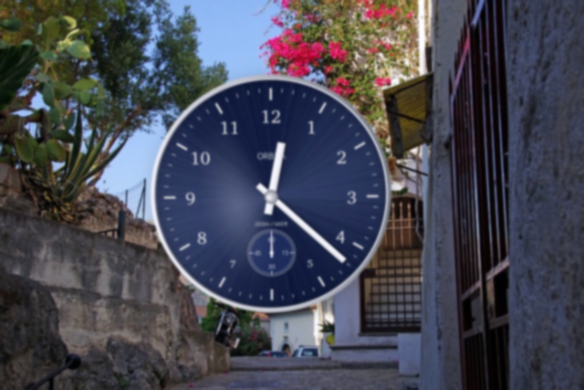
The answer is 12:22
